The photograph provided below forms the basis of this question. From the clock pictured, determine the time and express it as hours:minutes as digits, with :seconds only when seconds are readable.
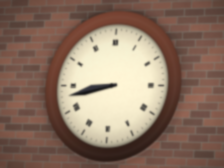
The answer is 8:43
